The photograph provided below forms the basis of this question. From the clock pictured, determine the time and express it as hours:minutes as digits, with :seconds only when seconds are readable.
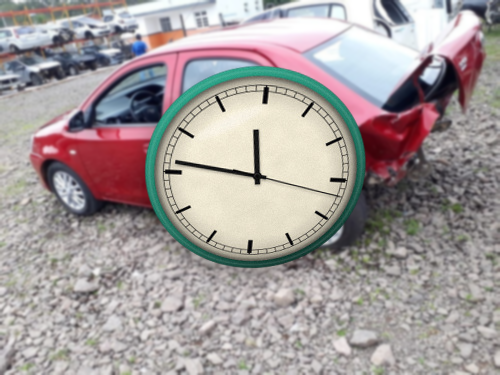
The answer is 11:46:17
